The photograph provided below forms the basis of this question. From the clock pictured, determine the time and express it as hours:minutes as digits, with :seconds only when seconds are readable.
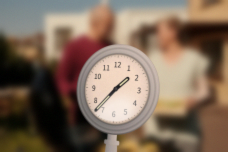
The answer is 1:37
